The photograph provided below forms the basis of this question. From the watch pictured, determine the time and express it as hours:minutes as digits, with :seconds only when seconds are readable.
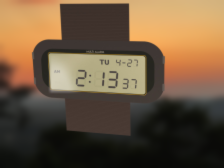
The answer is 2:13:37
